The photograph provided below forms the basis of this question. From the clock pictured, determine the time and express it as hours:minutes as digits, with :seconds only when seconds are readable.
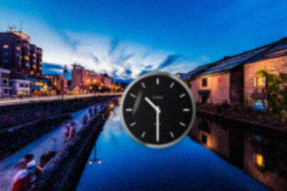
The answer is 10:30
